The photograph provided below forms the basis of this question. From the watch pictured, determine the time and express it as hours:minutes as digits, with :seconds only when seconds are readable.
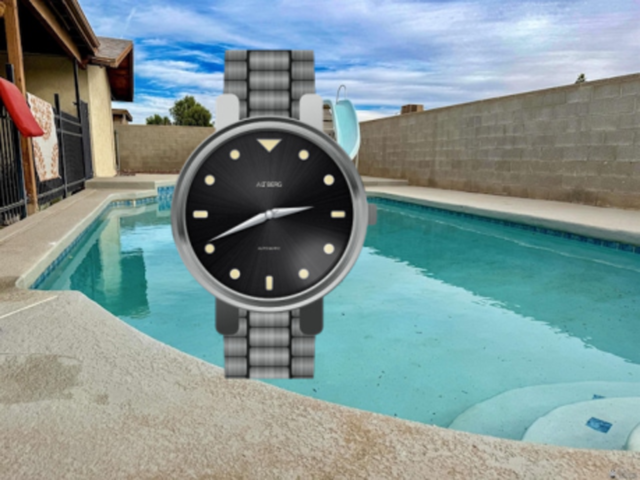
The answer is 2:41
